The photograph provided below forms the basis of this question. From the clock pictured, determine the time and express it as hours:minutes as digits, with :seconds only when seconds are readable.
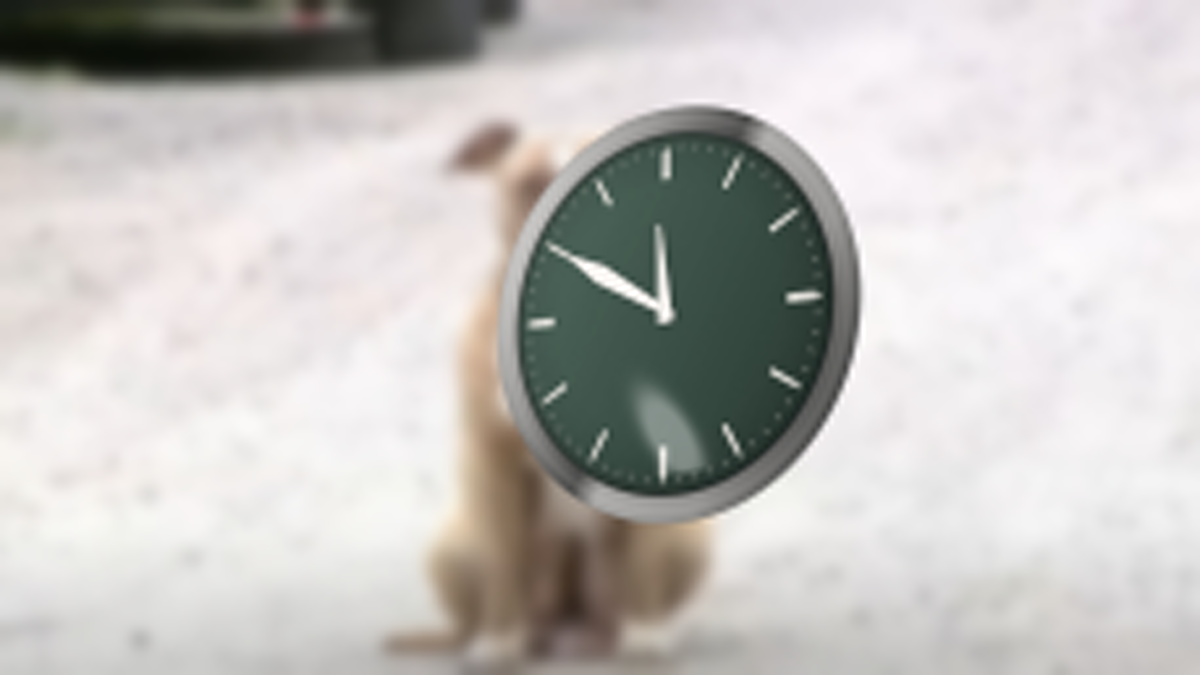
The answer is 11:50
